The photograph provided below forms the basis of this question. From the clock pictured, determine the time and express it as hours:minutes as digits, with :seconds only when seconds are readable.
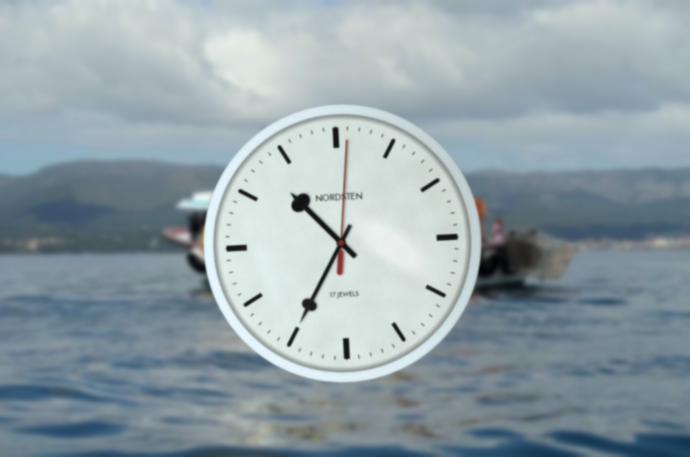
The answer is 10:35:01
